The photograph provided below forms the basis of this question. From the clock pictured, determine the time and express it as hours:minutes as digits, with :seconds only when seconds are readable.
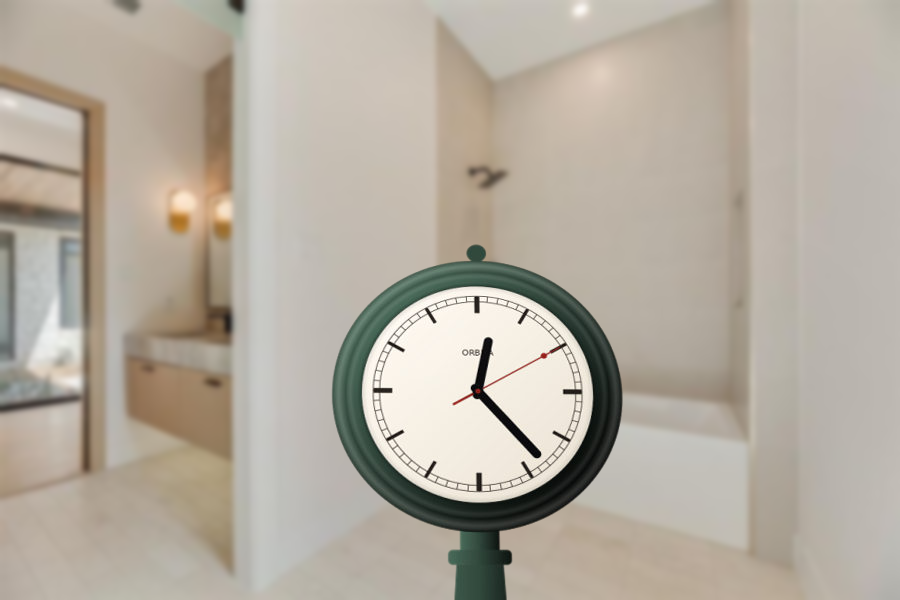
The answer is 12:23:10
